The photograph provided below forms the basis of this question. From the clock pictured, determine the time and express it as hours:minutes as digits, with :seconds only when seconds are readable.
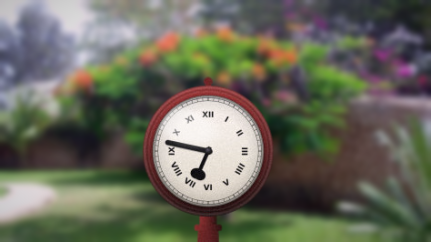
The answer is 6:47
